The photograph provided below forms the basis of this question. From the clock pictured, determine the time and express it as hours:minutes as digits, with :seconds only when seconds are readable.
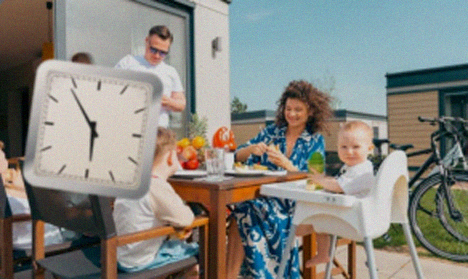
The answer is 5:54
